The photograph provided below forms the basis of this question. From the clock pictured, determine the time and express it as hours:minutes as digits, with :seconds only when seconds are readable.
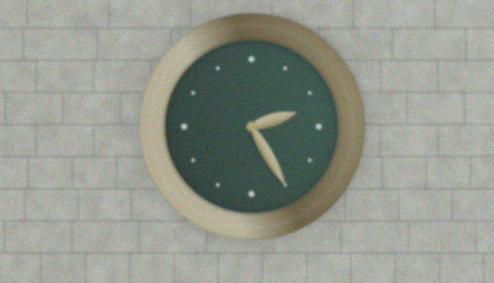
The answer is 2:25
